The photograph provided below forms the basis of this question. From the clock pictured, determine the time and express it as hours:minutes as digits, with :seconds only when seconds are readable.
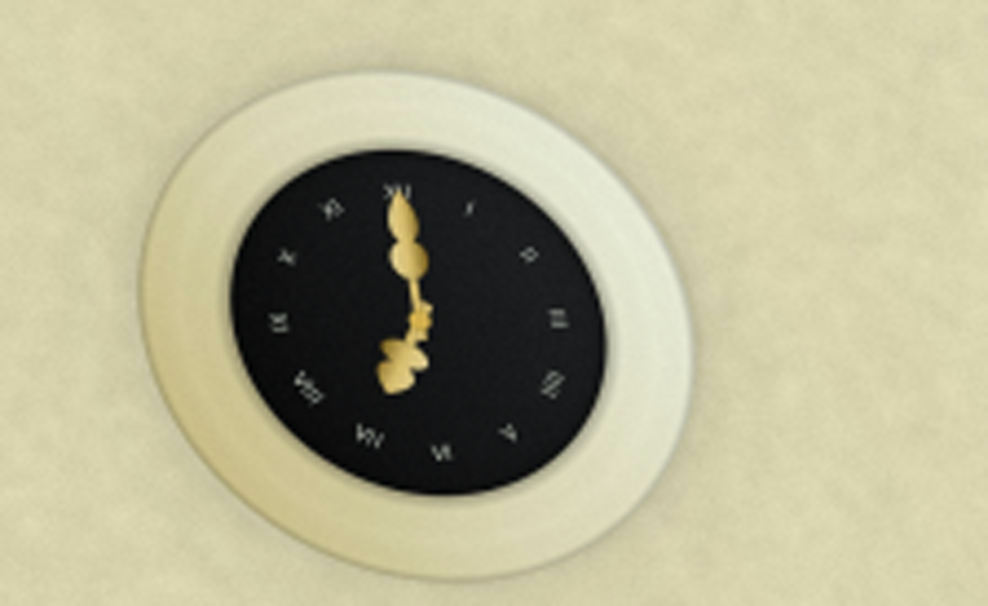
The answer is 7:00
